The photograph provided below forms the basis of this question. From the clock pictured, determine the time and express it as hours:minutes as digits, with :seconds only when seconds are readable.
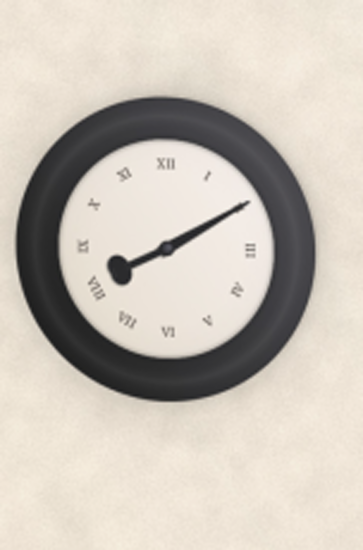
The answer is 8:10
